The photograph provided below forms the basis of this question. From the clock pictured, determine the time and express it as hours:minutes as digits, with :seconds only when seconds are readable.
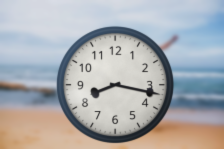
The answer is 8:17
